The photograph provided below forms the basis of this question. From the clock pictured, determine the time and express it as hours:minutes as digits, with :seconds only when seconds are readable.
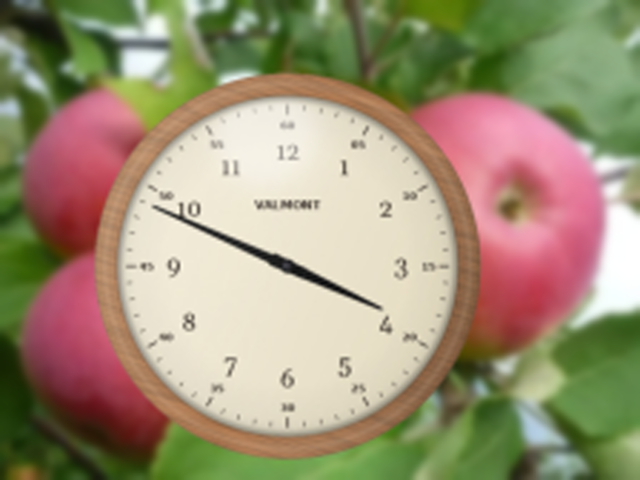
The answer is 3:49
